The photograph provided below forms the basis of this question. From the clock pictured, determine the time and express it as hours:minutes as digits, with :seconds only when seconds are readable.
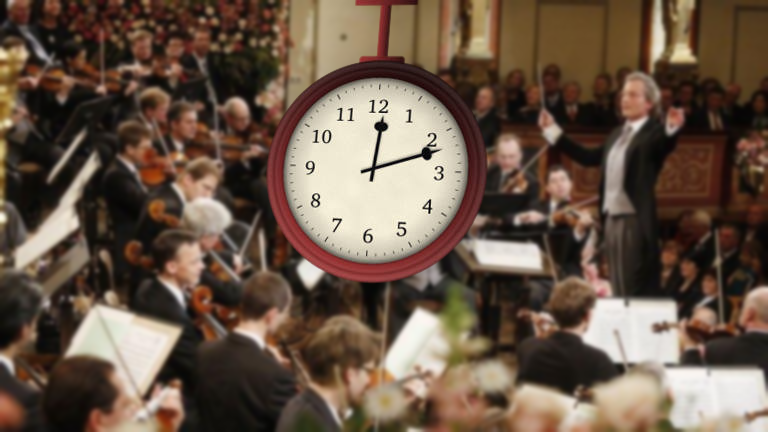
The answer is 12:12
